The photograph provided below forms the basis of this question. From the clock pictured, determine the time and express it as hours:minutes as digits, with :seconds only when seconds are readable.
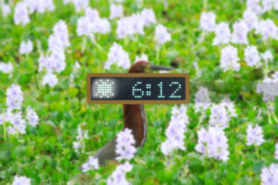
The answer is 6:12
